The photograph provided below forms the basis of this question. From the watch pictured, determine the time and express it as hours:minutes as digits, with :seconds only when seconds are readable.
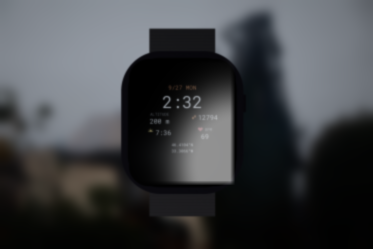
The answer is 2:32
